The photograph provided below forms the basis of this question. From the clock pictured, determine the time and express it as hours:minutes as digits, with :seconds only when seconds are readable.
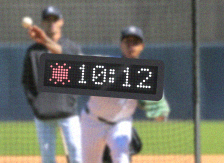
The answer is 10:12
